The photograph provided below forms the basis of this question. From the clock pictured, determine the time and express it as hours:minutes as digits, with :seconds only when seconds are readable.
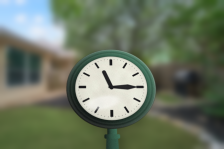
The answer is 11:15
